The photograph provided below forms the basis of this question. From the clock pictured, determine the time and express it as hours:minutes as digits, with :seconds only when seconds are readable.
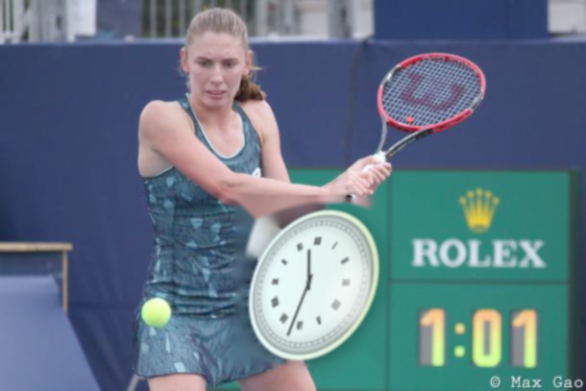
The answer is 11:32
